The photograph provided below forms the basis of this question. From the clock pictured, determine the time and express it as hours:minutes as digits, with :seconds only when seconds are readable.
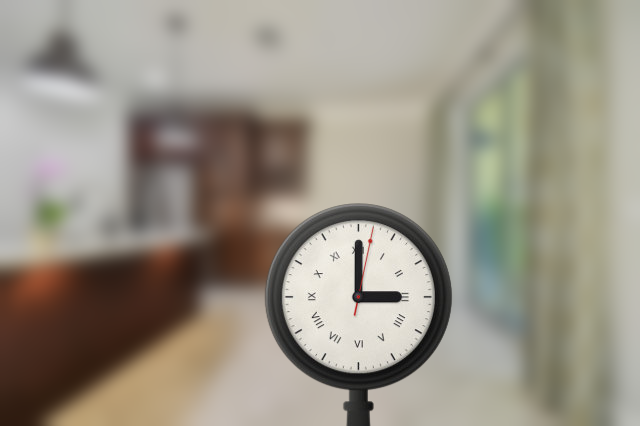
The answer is 3:00:02
